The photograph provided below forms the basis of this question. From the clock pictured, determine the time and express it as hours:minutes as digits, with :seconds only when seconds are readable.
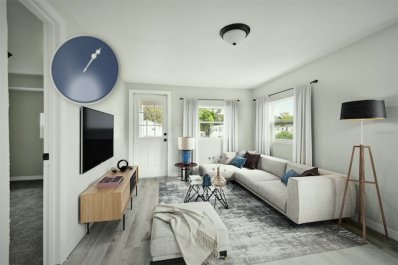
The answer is 1:06
